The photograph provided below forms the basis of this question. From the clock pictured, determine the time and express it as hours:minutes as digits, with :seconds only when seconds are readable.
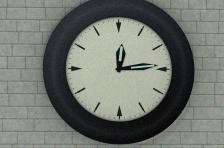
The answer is 12:14
